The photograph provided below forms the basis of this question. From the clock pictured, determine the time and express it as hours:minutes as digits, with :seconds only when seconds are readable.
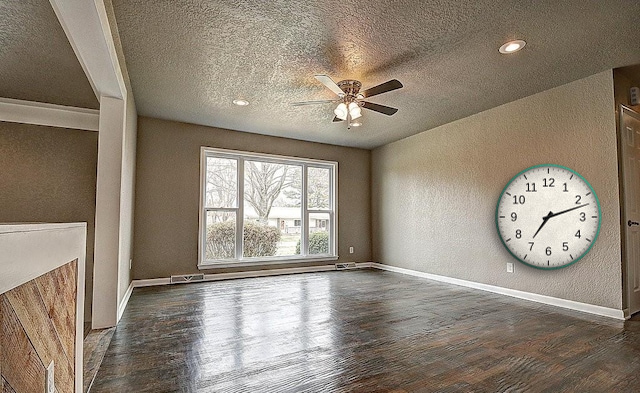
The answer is 7:12
